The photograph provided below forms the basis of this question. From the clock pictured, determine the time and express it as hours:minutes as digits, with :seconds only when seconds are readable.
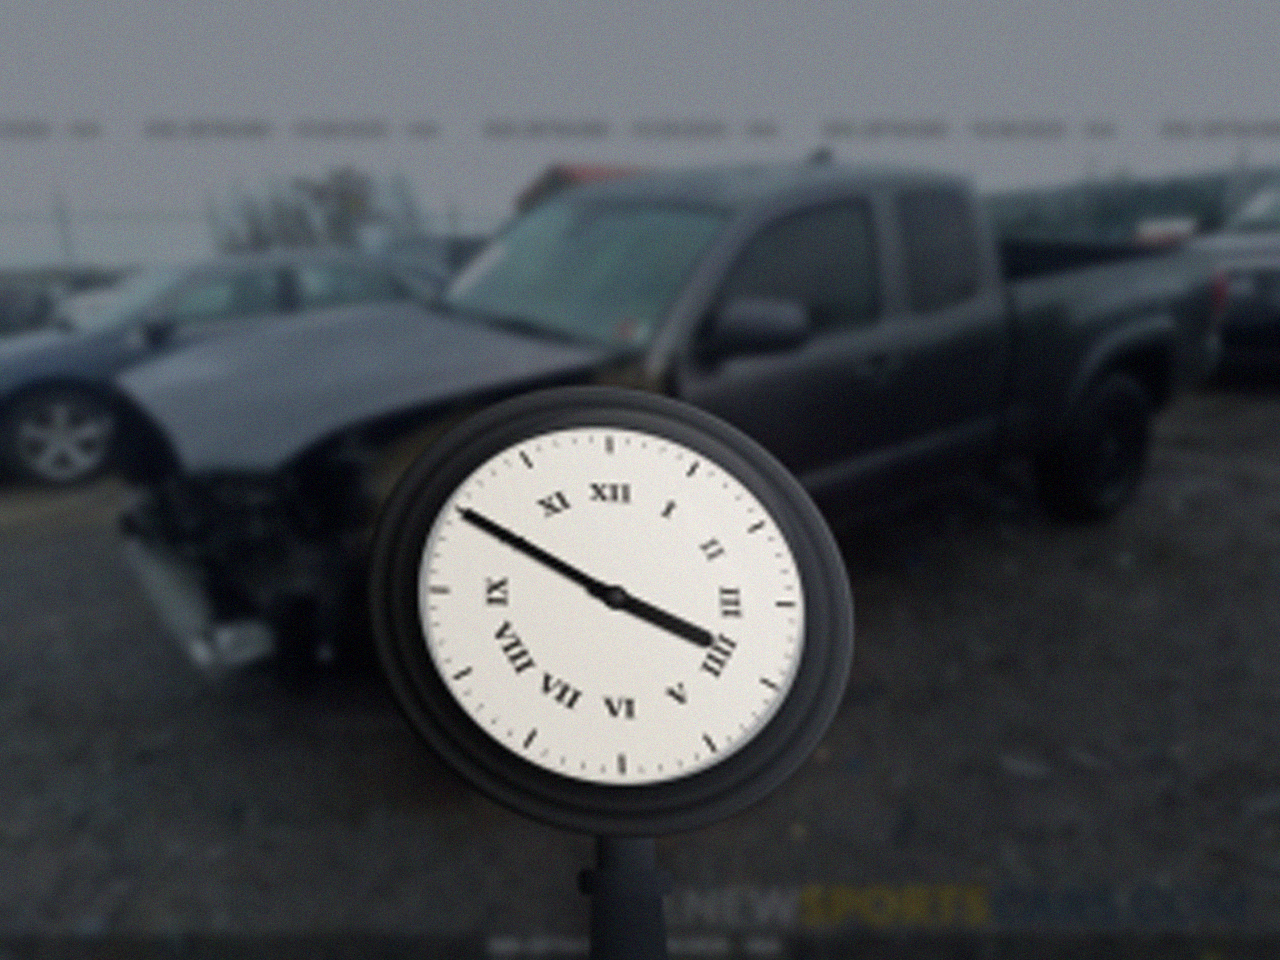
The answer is 3:50
